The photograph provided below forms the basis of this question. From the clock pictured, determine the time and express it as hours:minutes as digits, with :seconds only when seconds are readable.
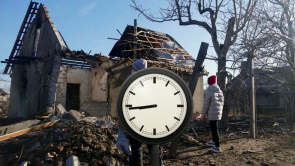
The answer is 8:44
